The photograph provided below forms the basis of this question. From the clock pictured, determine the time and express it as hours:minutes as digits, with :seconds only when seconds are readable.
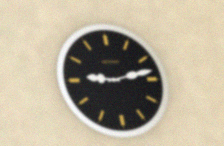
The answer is 9:13
